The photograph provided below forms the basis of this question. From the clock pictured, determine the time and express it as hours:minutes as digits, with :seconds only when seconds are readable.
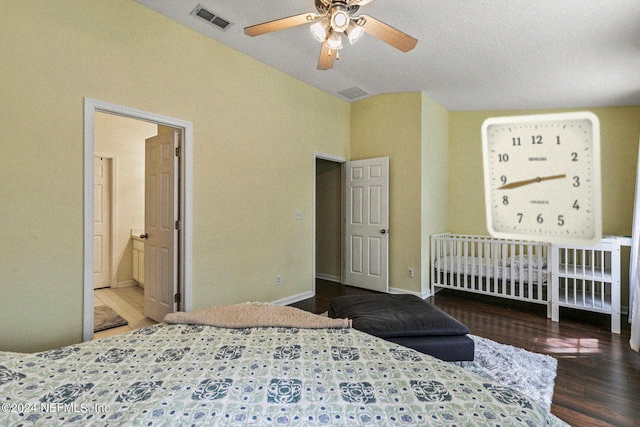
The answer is 2:43
